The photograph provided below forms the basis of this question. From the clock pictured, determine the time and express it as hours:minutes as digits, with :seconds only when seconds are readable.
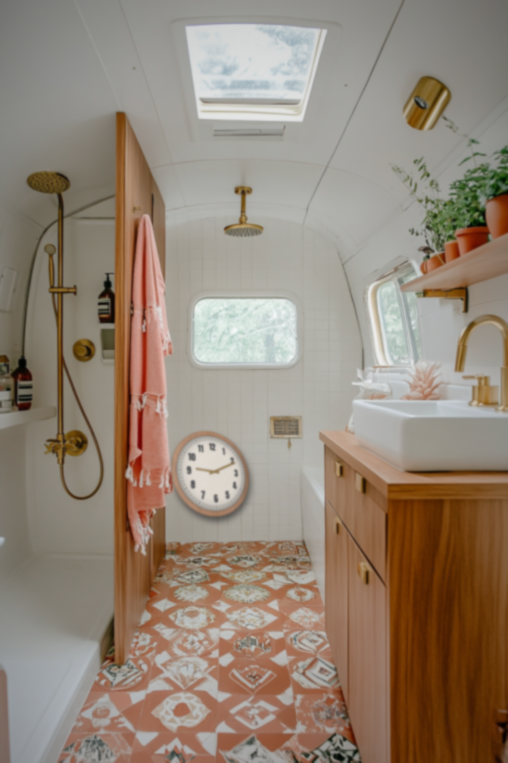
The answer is 9:11
